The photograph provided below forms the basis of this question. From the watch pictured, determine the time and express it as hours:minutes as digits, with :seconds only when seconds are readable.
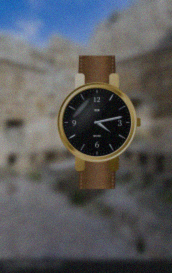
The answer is 4:13
